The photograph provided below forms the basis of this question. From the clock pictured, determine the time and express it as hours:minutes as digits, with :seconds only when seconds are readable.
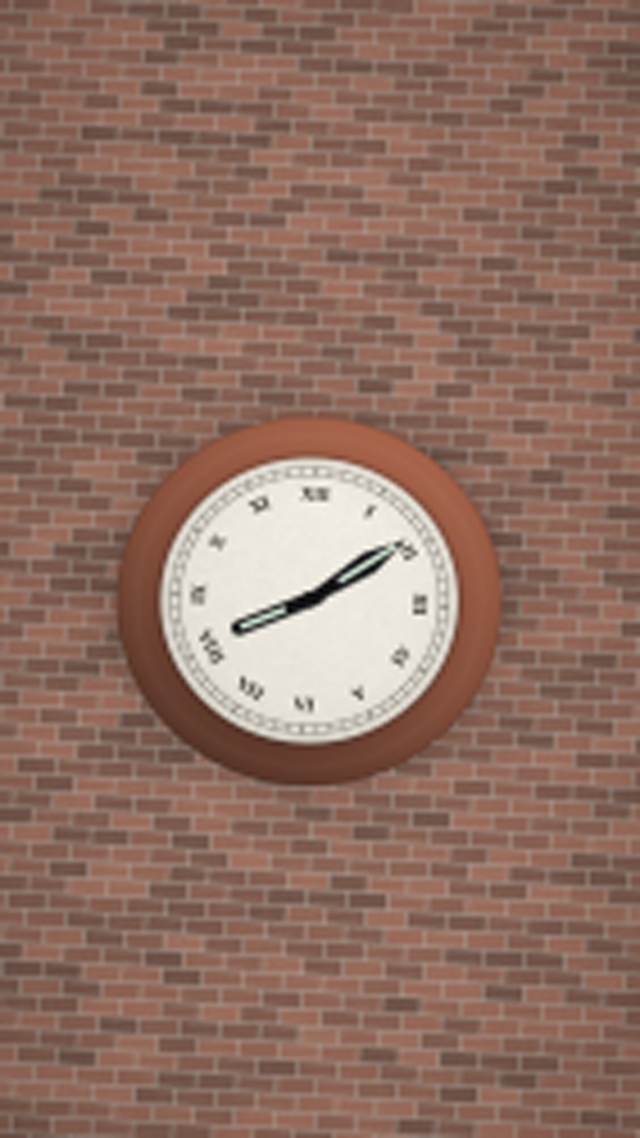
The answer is 8:09
